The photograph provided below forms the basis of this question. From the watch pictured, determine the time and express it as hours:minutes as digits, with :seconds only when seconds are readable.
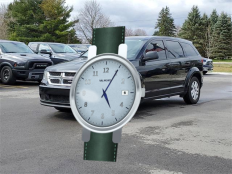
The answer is 5:05
